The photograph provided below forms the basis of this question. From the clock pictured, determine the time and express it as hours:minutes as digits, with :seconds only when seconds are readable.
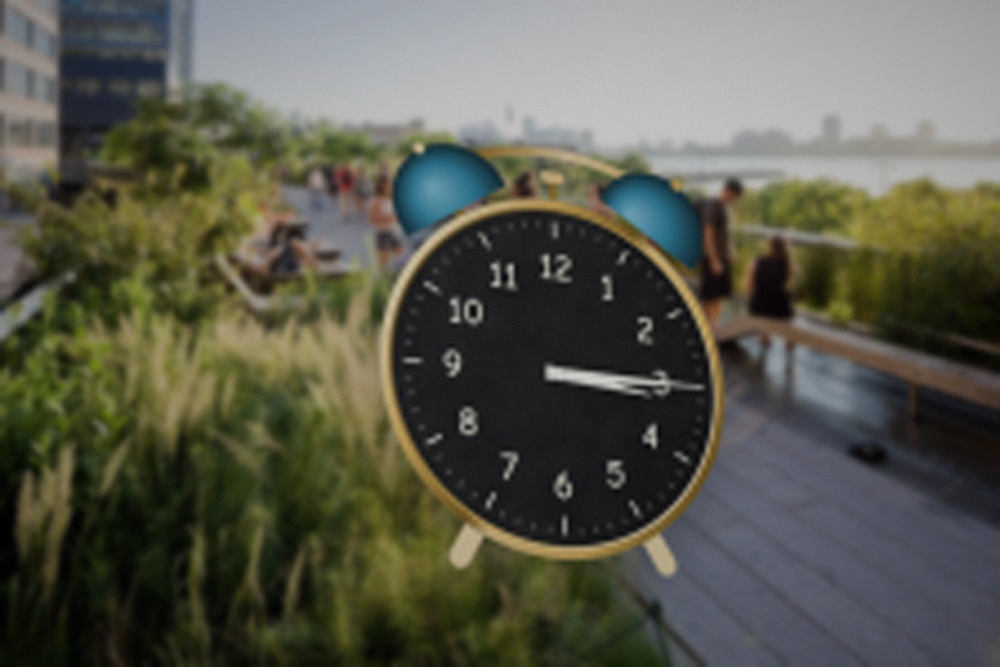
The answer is 3:15
